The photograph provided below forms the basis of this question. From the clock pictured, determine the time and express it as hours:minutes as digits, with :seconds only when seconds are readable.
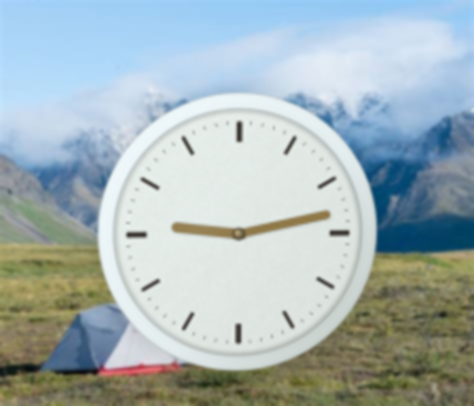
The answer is 9:13
